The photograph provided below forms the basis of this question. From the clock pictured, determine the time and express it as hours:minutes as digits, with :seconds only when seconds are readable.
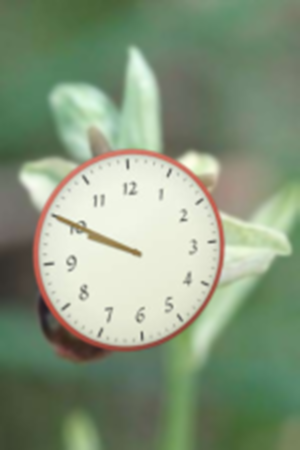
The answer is 9:50
